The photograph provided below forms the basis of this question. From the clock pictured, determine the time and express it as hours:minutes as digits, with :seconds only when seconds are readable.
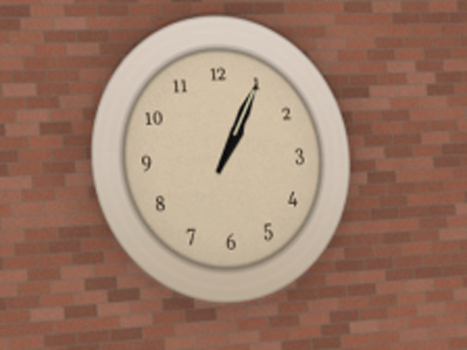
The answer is 1:05
